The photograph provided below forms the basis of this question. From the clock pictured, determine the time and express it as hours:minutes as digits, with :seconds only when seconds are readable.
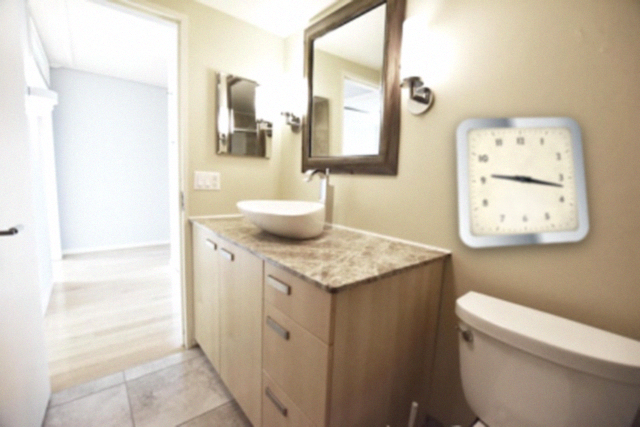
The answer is 9:17
